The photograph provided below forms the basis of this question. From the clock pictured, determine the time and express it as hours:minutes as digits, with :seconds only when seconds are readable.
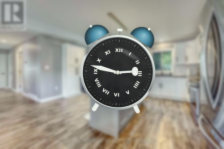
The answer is 2:47
